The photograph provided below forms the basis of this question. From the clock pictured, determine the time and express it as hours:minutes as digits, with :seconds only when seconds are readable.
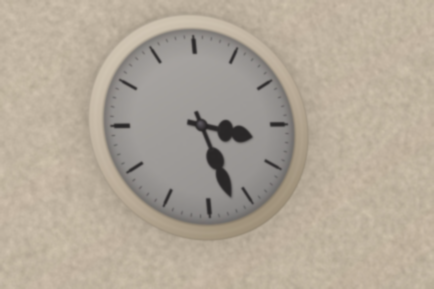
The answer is 3:27
